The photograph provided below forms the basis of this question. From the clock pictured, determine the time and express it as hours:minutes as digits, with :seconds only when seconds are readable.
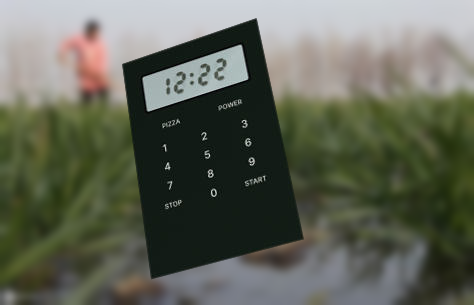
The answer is 12:22
